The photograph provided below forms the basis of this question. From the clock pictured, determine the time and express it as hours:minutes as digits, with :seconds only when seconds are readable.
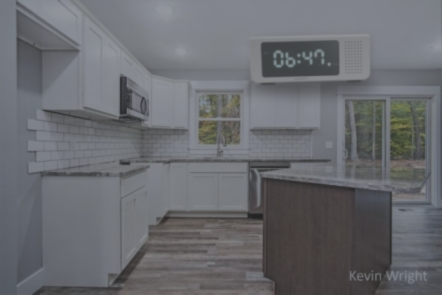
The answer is 6:47
